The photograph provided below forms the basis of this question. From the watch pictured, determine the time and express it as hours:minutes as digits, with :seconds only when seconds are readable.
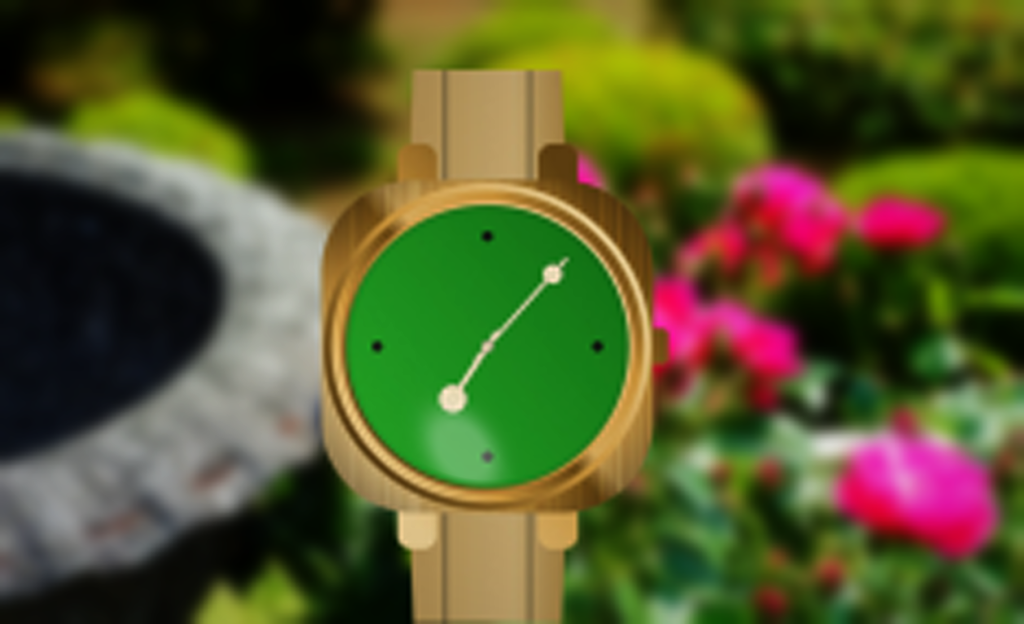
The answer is 7:07
